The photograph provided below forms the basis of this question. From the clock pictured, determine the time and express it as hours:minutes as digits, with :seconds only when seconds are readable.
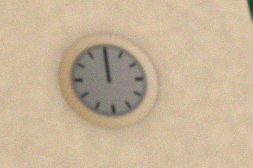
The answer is 12:00
